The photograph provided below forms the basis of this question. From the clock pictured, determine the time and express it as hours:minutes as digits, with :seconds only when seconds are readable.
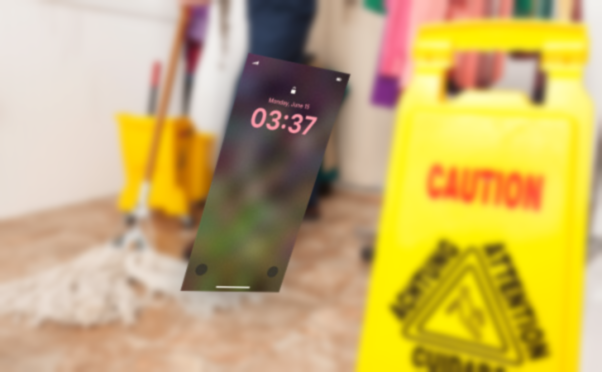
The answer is 3:37
